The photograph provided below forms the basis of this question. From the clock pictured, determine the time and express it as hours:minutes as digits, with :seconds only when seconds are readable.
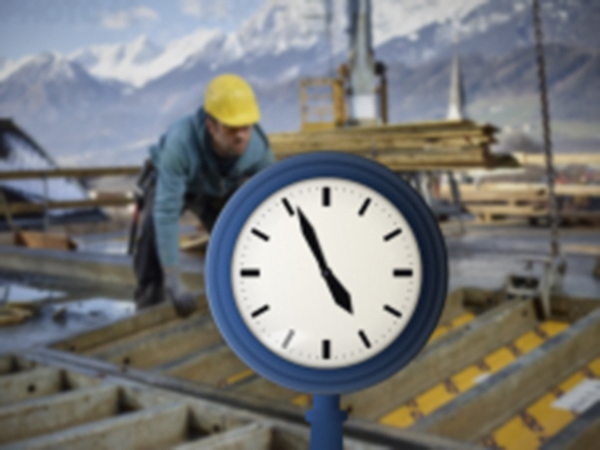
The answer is 4:56
